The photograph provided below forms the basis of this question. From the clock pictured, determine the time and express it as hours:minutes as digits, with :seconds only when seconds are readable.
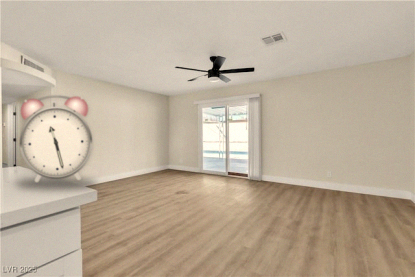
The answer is 11:28
